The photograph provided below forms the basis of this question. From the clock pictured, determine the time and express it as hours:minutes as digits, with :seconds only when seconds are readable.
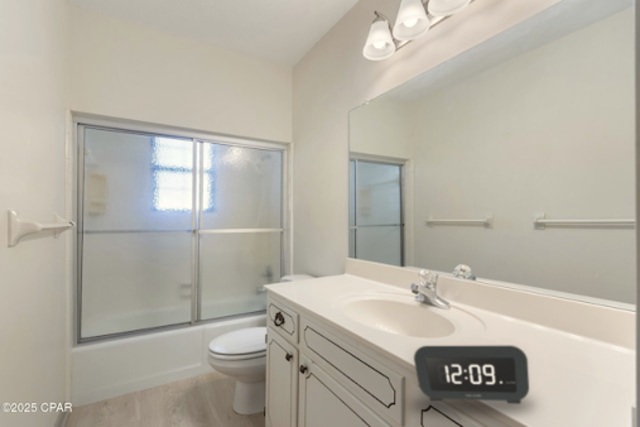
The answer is 12:09
